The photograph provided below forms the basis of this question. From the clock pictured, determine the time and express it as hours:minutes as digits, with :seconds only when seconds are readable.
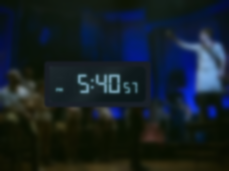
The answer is 5:40
